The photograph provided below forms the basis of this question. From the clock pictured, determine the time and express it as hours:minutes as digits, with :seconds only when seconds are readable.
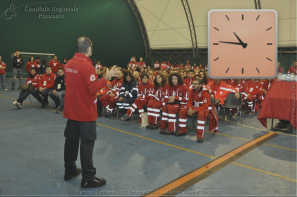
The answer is 10:46
